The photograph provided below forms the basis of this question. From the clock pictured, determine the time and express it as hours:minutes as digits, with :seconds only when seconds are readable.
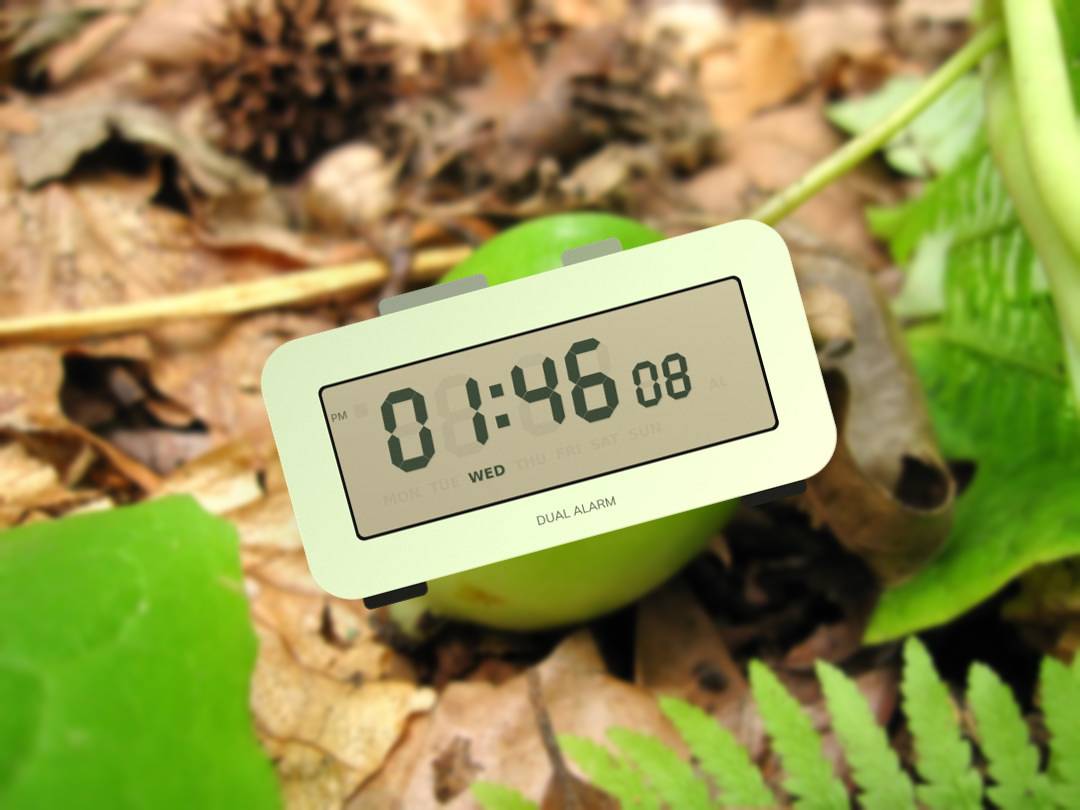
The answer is 1:46:08
